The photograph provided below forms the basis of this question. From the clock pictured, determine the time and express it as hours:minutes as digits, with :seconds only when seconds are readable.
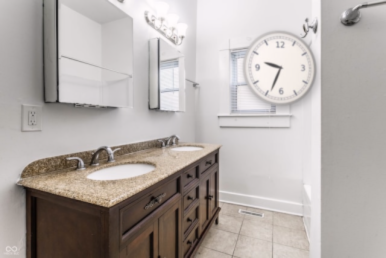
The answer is 9:34
